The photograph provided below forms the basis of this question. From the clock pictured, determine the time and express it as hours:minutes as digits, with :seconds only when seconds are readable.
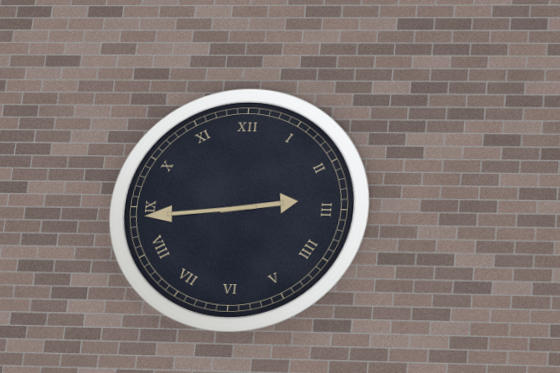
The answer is 2:44
